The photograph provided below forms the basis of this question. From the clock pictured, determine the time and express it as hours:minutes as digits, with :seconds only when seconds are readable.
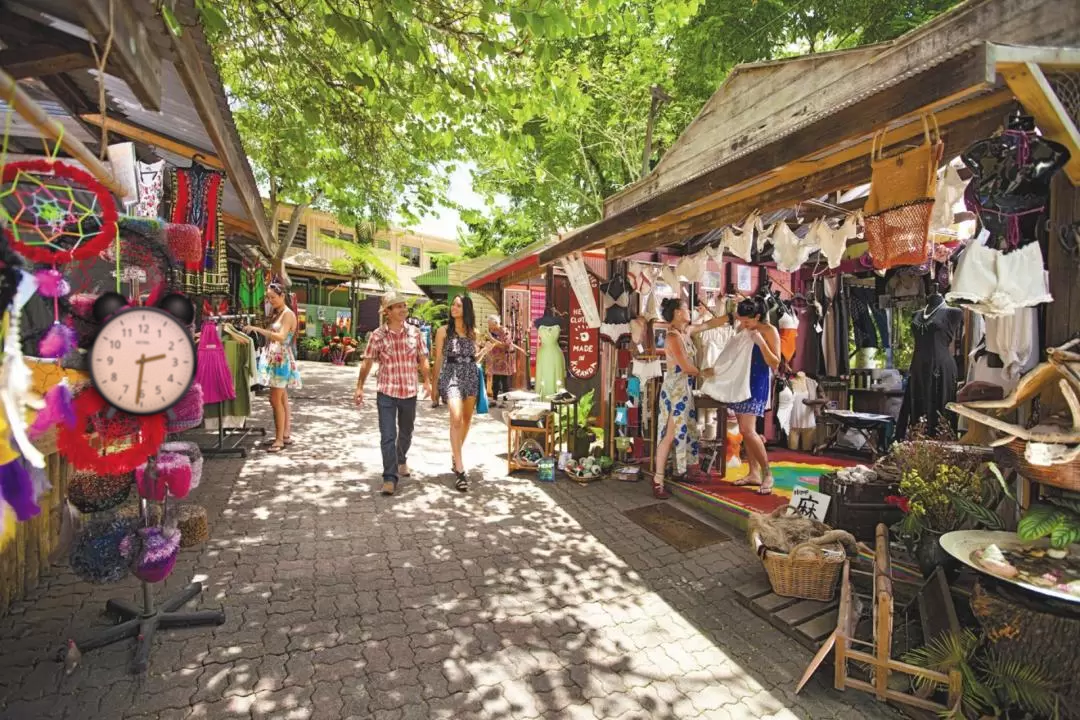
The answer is 2:31
